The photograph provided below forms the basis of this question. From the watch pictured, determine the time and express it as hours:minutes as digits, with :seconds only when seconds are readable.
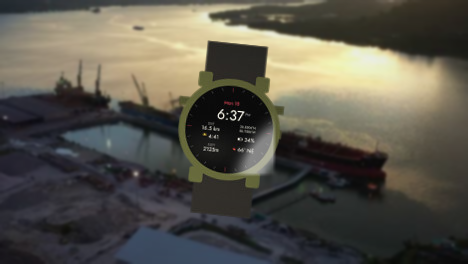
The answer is 6:37
